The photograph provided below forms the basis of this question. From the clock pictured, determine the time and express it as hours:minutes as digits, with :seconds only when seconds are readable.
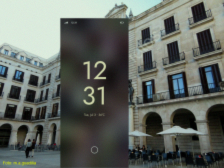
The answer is 12:31
